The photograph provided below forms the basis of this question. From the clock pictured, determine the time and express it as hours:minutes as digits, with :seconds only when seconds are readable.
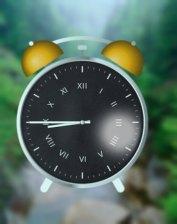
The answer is 8:45
